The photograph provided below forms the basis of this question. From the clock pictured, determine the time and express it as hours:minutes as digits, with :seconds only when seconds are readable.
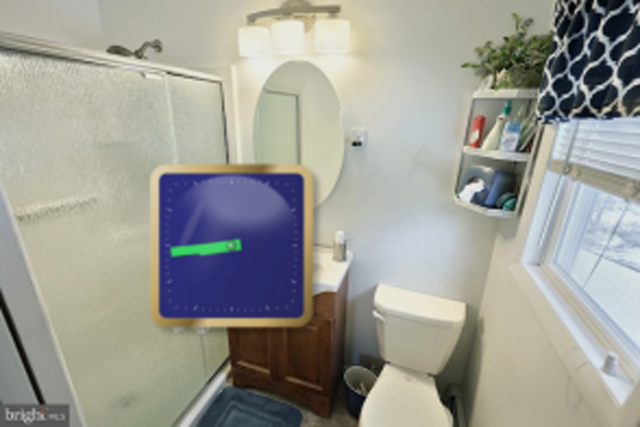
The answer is 8:44
